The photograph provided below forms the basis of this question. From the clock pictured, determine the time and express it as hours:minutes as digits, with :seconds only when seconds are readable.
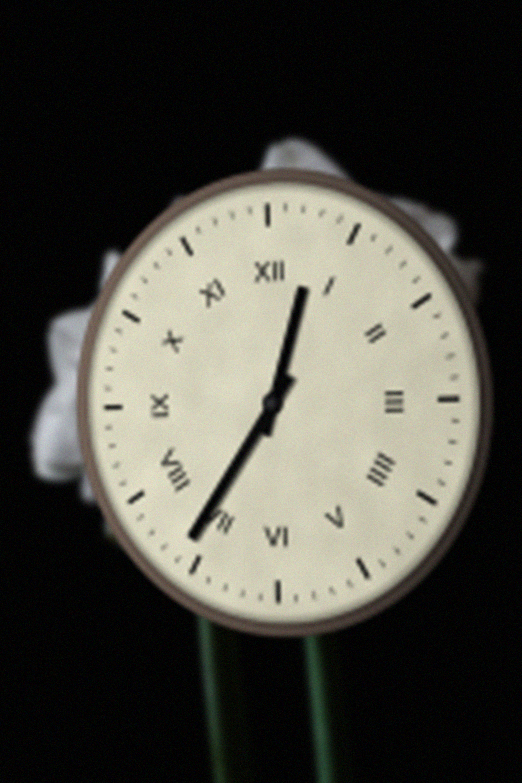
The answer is 12:36
